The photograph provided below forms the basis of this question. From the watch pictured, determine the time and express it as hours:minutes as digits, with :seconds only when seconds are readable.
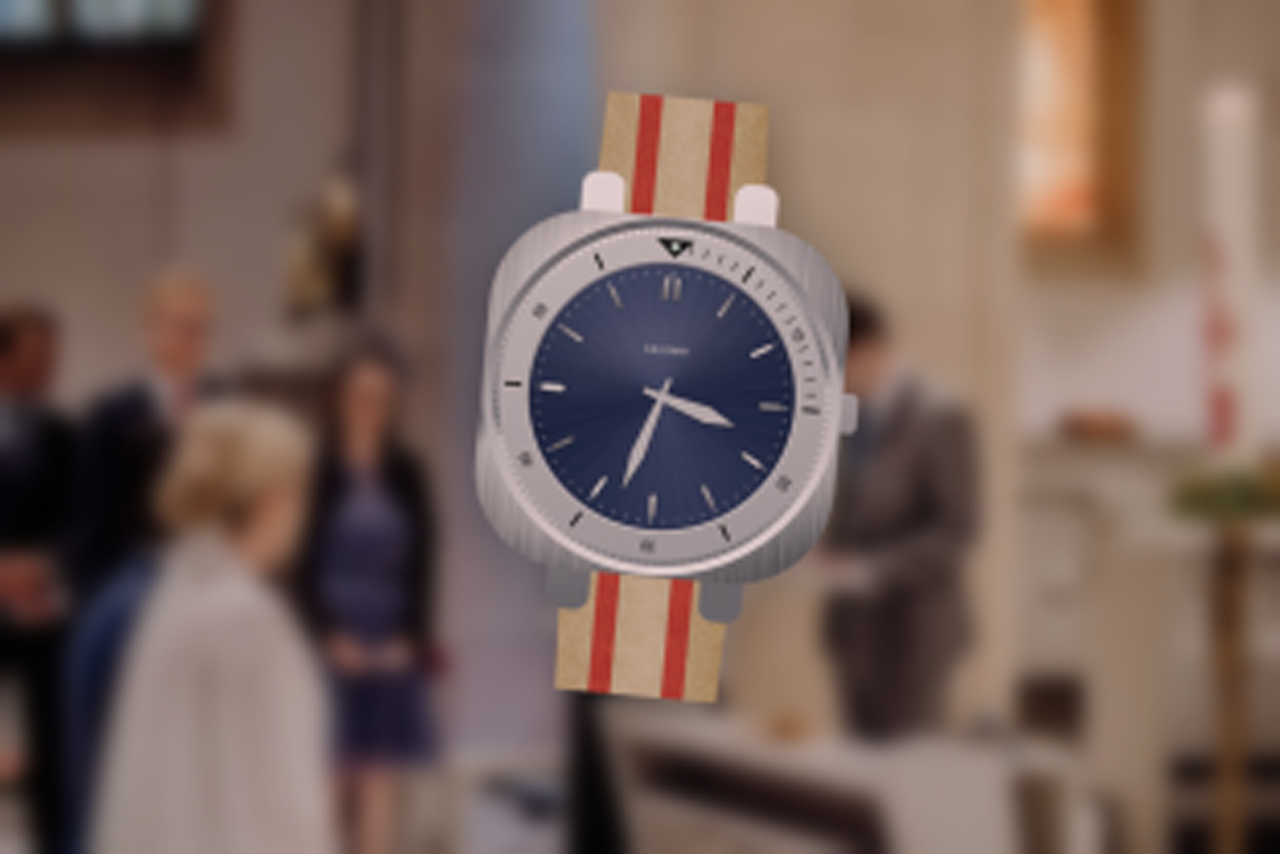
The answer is 3:33
